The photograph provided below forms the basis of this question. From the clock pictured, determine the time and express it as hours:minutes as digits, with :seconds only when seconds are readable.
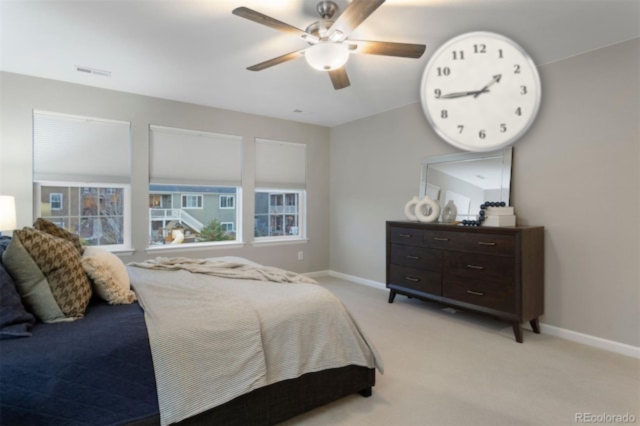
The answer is 1:44
